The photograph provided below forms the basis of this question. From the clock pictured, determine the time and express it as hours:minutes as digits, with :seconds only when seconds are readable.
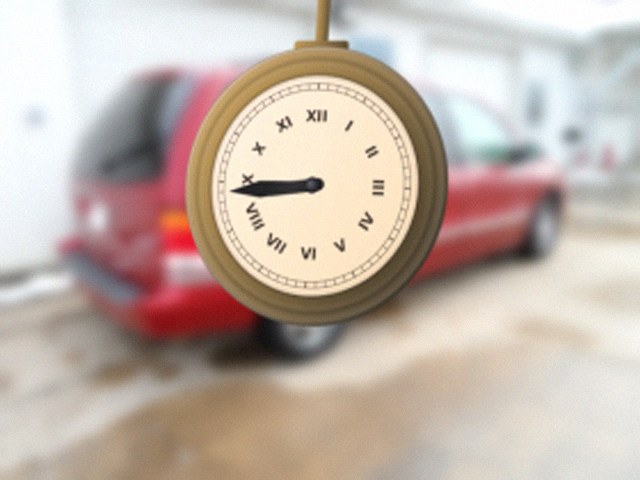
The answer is 8:44
